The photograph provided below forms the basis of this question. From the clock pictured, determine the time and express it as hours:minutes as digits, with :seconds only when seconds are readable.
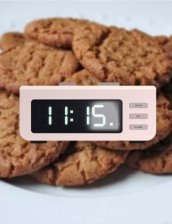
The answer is 11:15
